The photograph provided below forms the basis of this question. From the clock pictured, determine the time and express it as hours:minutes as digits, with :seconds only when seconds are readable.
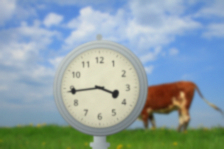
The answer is 3:44
